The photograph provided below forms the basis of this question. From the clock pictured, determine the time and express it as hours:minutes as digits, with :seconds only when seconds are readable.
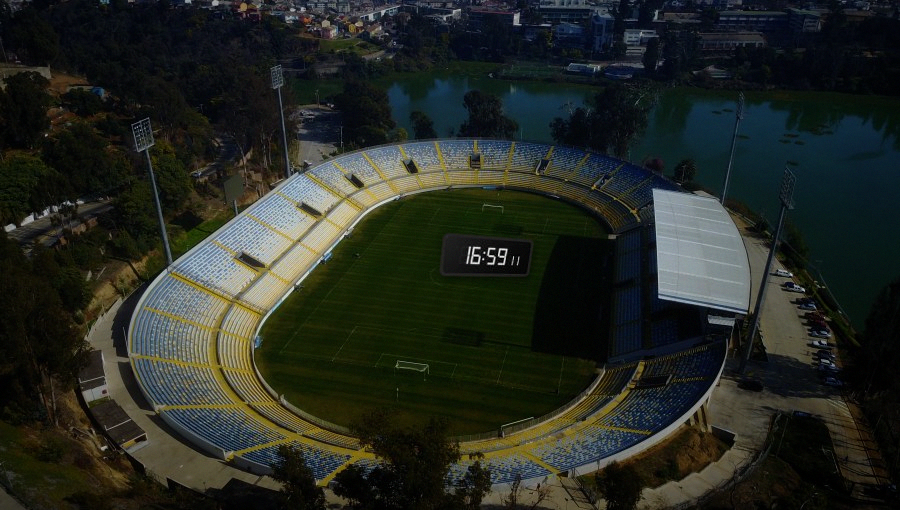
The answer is 16:59:11
